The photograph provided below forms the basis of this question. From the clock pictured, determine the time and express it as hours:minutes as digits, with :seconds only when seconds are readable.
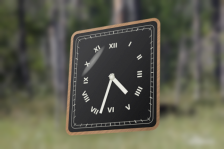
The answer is 4:33
